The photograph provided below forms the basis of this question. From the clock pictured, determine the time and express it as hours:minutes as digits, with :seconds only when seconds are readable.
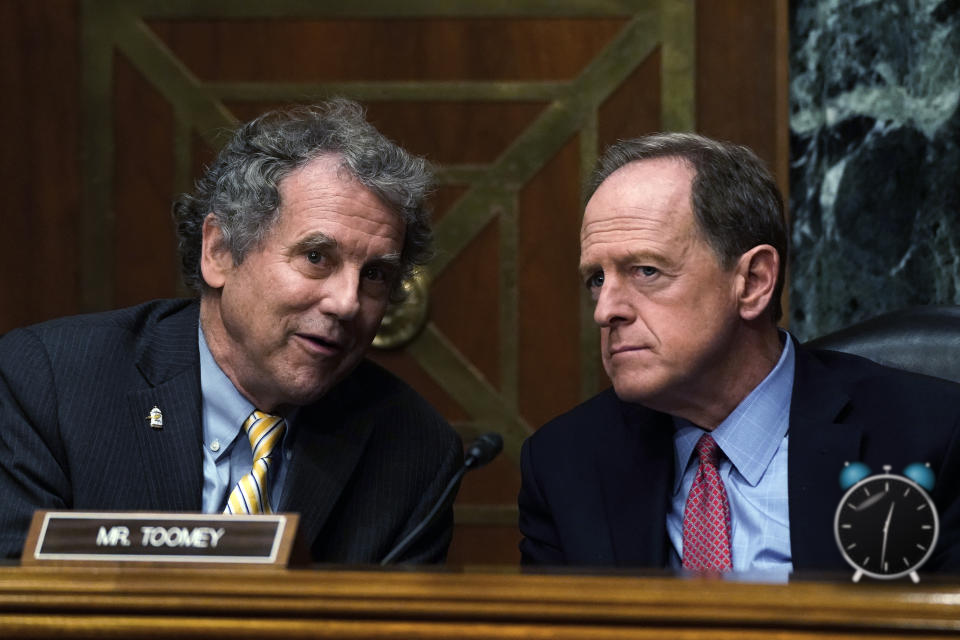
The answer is 12:31
